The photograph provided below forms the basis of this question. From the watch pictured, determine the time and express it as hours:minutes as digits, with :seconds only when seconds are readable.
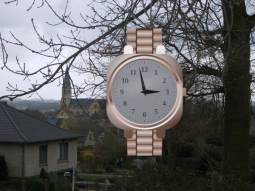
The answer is 2:58
